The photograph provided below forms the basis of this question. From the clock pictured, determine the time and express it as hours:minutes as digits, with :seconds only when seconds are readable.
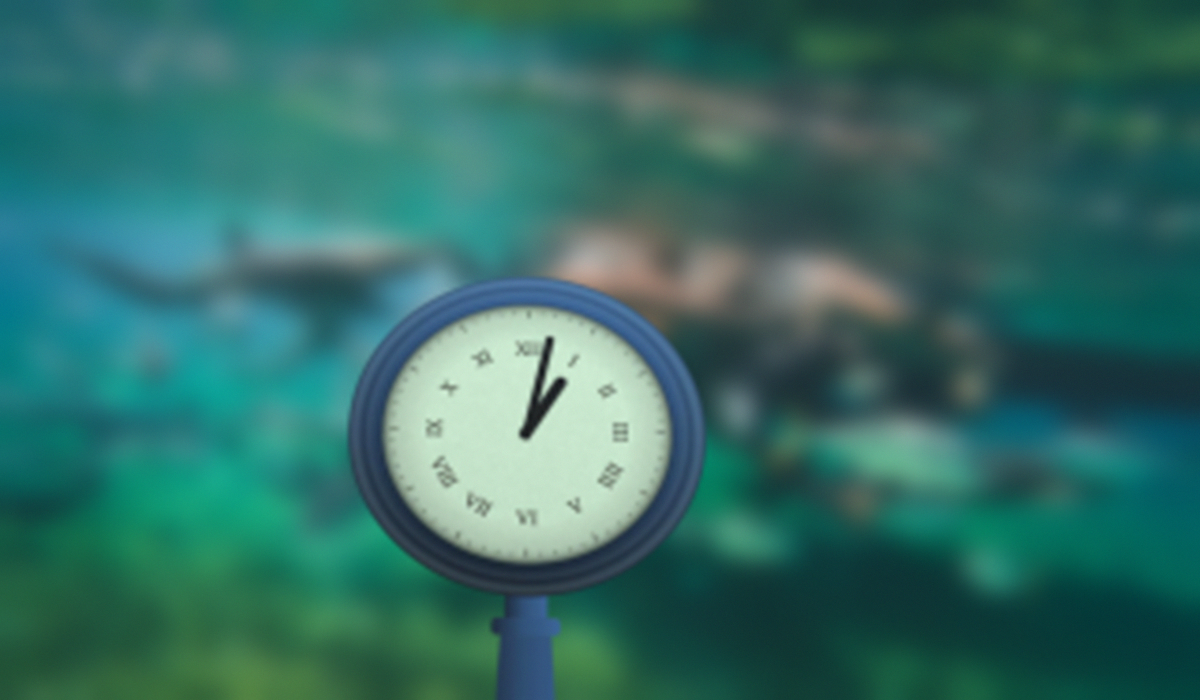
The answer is 1:02
